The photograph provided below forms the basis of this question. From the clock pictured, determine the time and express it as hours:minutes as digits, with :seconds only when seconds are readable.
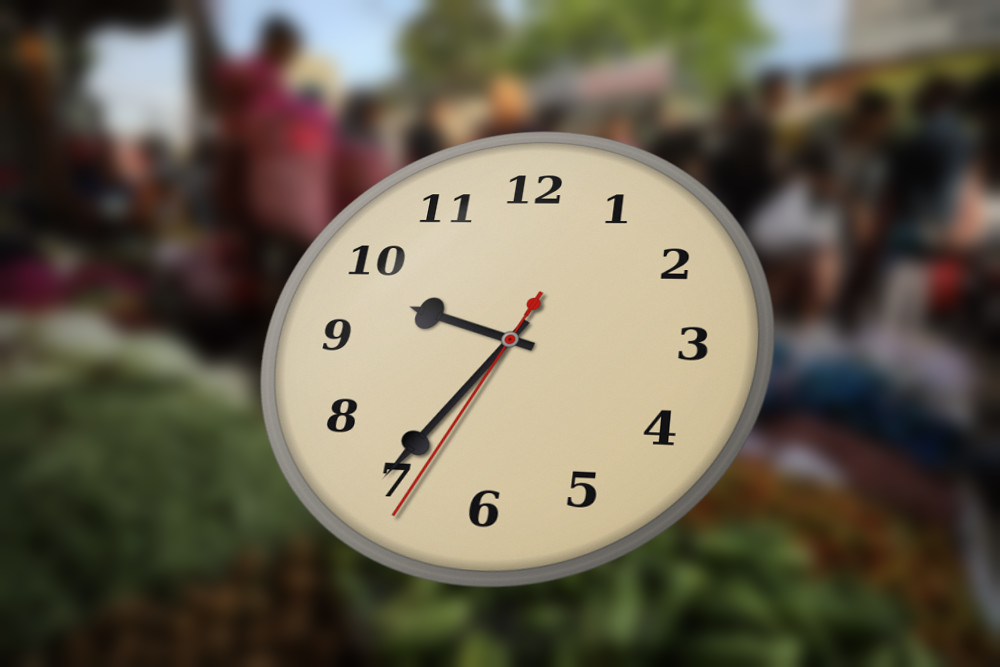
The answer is 9:35:34
